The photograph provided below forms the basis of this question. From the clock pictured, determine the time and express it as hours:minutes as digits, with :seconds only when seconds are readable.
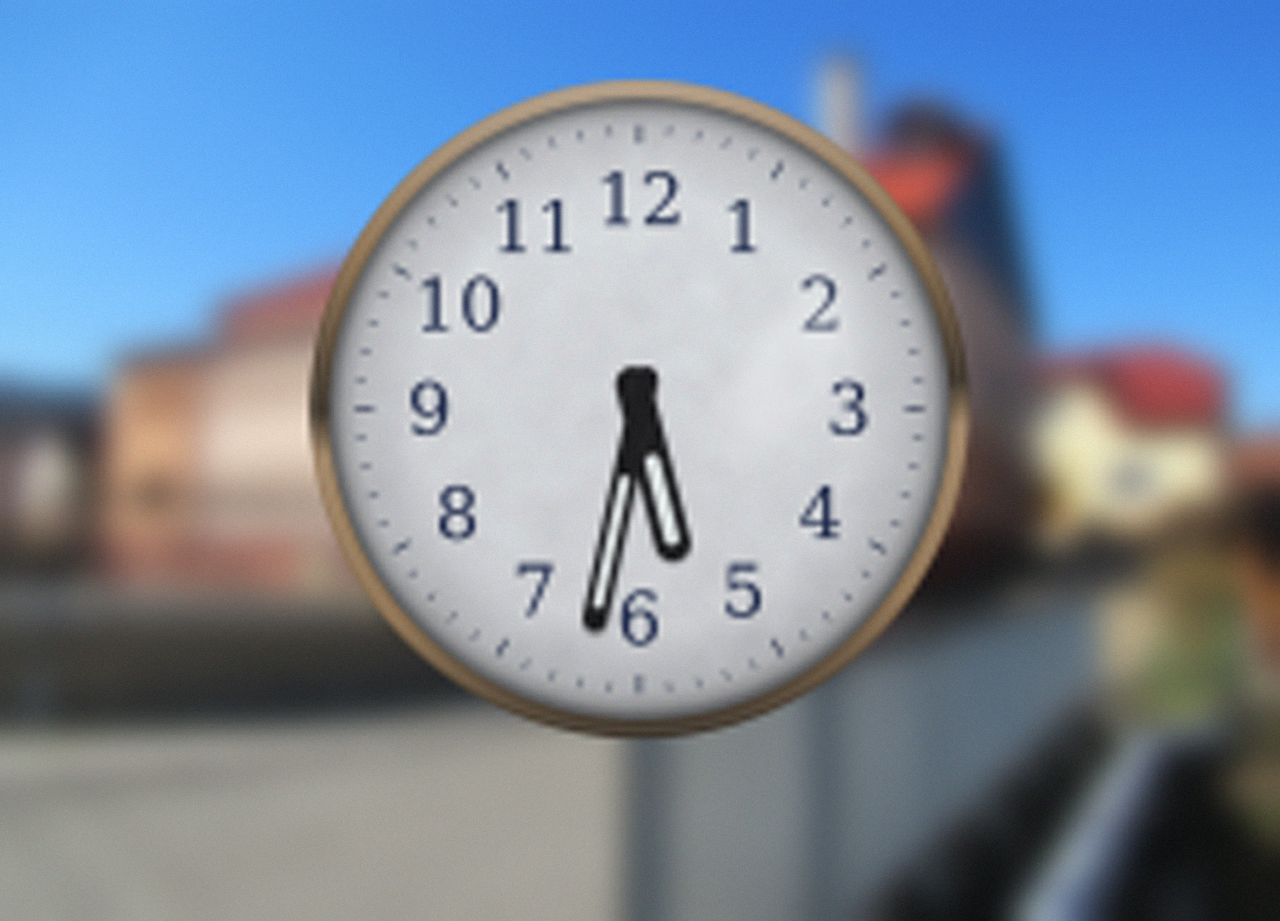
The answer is 5:32
